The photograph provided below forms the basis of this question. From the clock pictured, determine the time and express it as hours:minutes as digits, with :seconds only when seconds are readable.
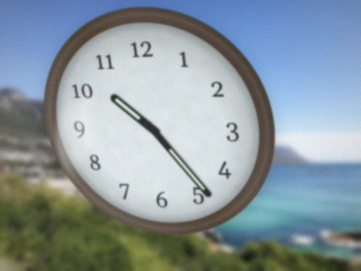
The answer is 10:24
